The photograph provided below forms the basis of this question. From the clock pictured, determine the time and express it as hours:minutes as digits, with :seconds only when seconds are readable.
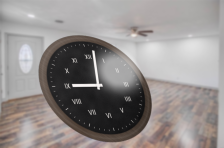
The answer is 9:02
